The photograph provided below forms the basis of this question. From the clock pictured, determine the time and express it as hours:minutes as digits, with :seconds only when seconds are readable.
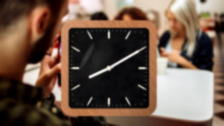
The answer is 8:10
